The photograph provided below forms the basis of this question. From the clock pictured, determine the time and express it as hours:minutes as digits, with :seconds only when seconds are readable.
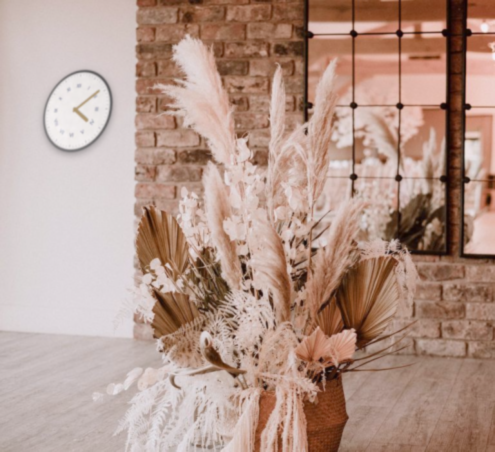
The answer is 4:09
